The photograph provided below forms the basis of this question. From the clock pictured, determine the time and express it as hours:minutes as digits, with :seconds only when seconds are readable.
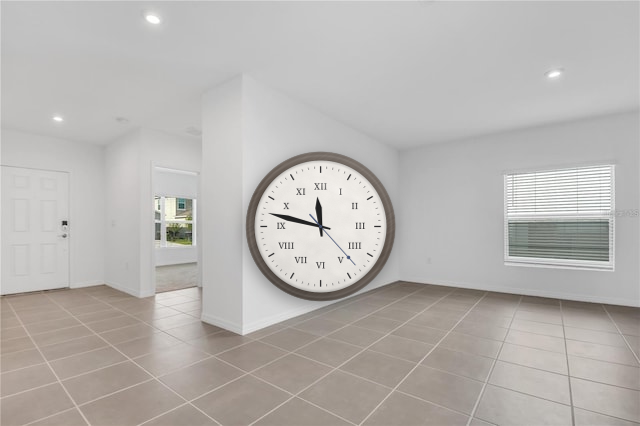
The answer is 11:47:23
